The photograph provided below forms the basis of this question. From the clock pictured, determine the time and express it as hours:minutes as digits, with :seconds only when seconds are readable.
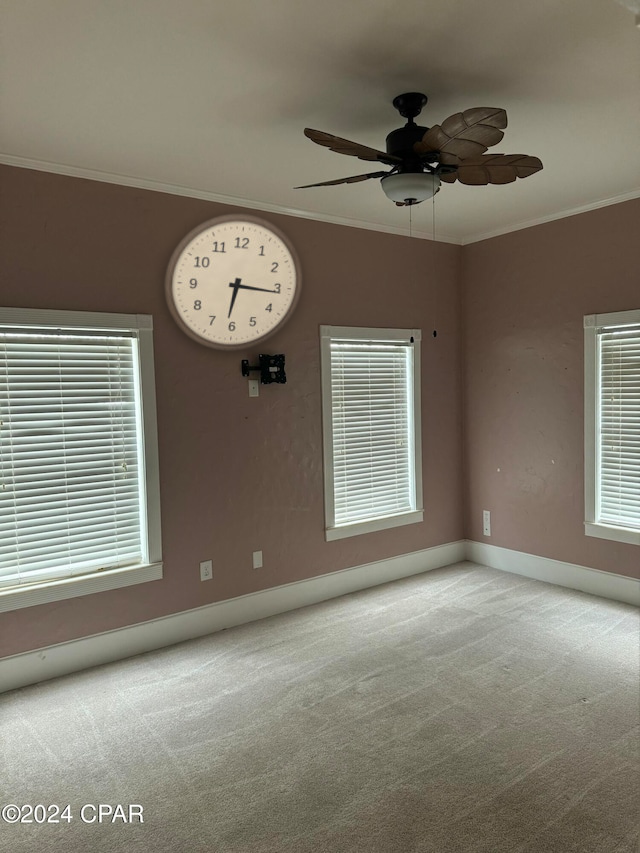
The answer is 6:16
